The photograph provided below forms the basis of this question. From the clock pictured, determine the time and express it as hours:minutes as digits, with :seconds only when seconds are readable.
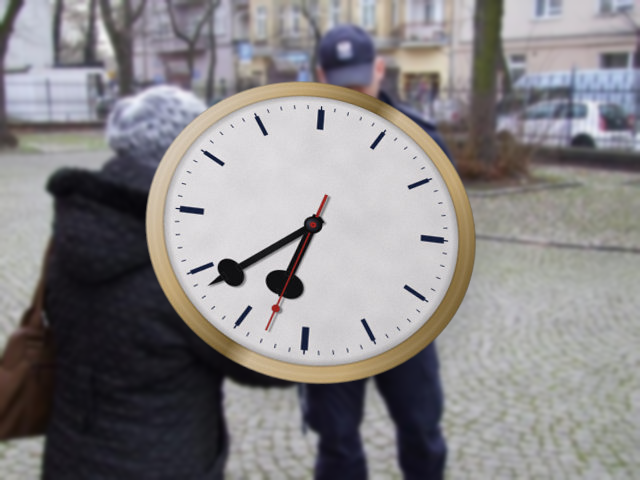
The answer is 6:38:33
